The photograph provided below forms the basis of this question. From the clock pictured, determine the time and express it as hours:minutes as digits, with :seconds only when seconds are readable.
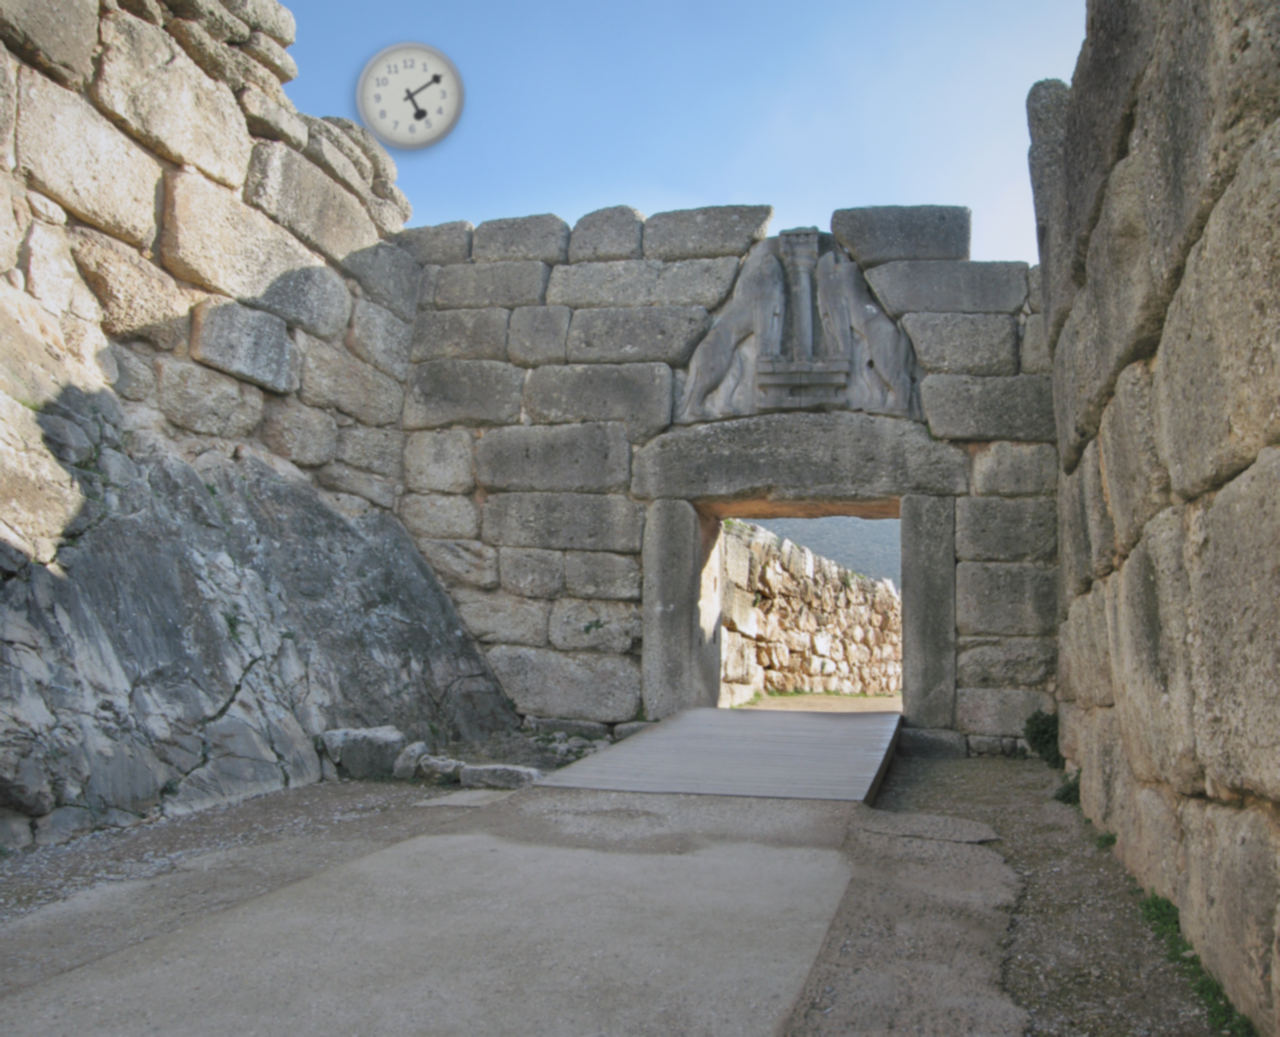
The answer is 5:10
